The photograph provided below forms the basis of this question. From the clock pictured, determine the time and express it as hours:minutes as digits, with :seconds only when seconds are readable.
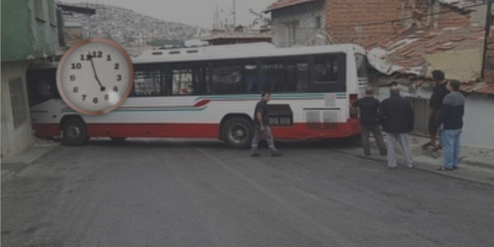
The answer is 4:57
